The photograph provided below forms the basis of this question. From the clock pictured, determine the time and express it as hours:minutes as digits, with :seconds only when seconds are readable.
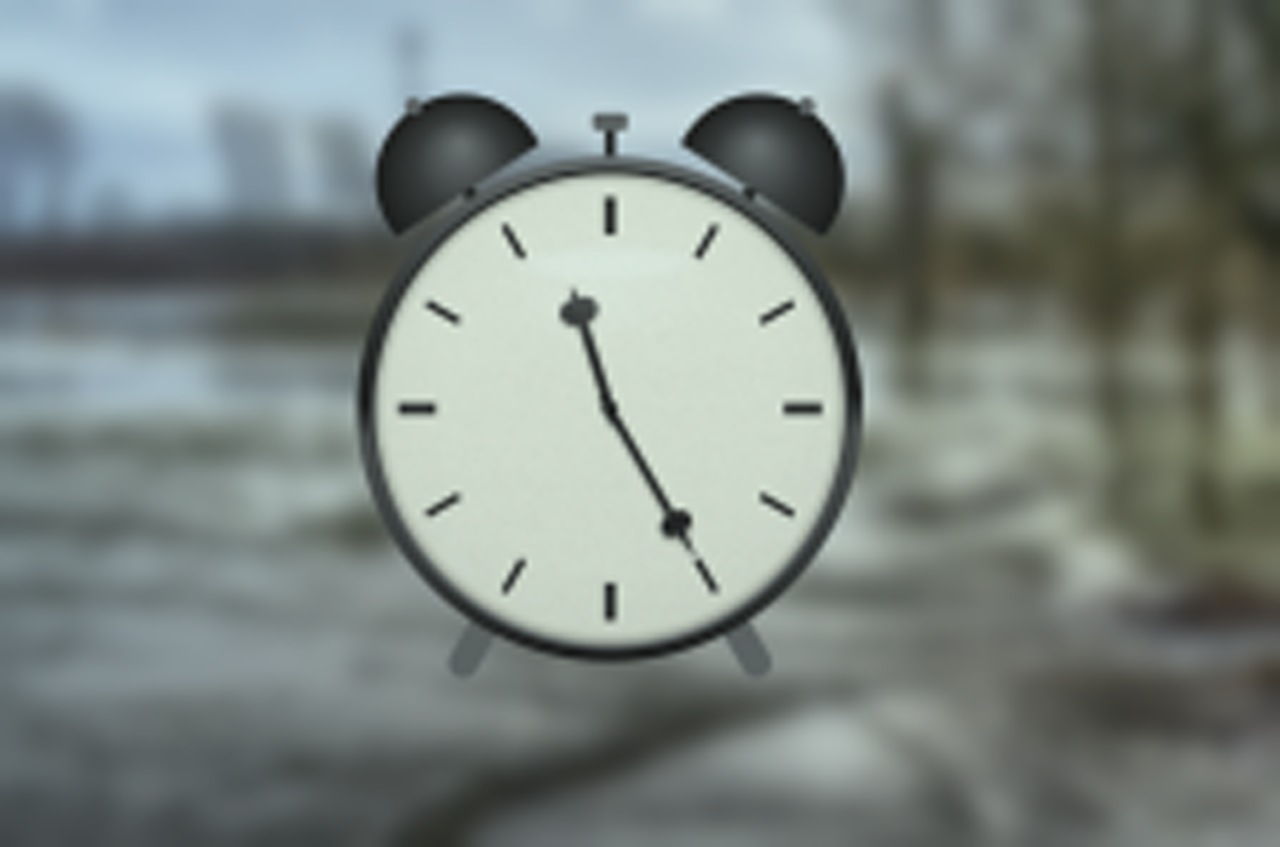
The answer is 11:25
